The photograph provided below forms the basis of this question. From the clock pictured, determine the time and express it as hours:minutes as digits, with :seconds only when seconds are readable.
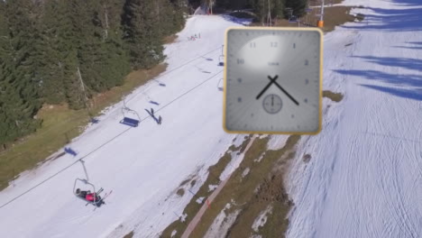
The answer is 7:22
